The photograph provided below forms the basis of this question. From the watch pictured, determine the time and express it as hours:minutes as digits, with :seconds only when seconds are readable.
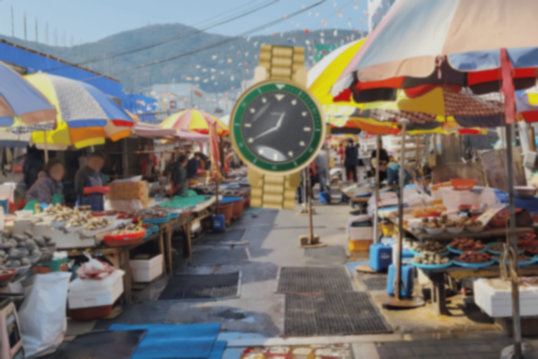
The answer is 12:40
